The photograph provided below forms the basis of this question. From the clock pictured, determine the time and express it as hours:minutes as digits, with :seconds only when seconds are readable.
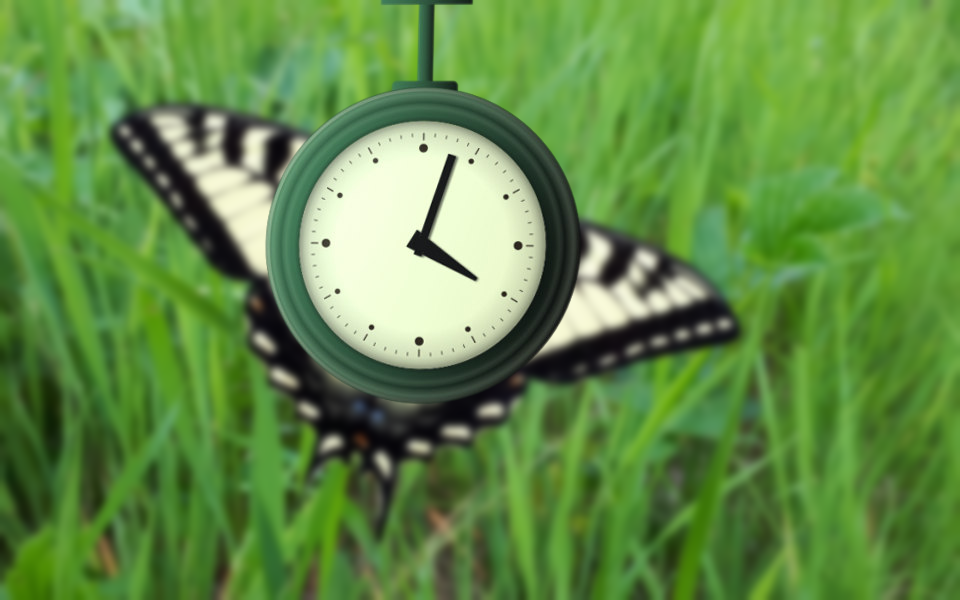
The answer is 4:03
